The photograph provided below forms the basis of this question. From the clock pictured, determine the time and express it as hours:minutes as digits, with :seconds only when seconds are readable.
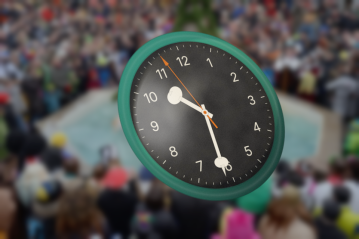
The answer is 10:30:57
